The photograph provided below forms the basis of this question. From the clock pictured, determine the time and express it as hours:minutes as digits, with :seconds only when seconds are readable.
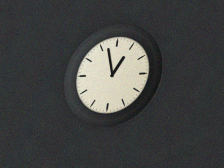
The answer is 12:57
